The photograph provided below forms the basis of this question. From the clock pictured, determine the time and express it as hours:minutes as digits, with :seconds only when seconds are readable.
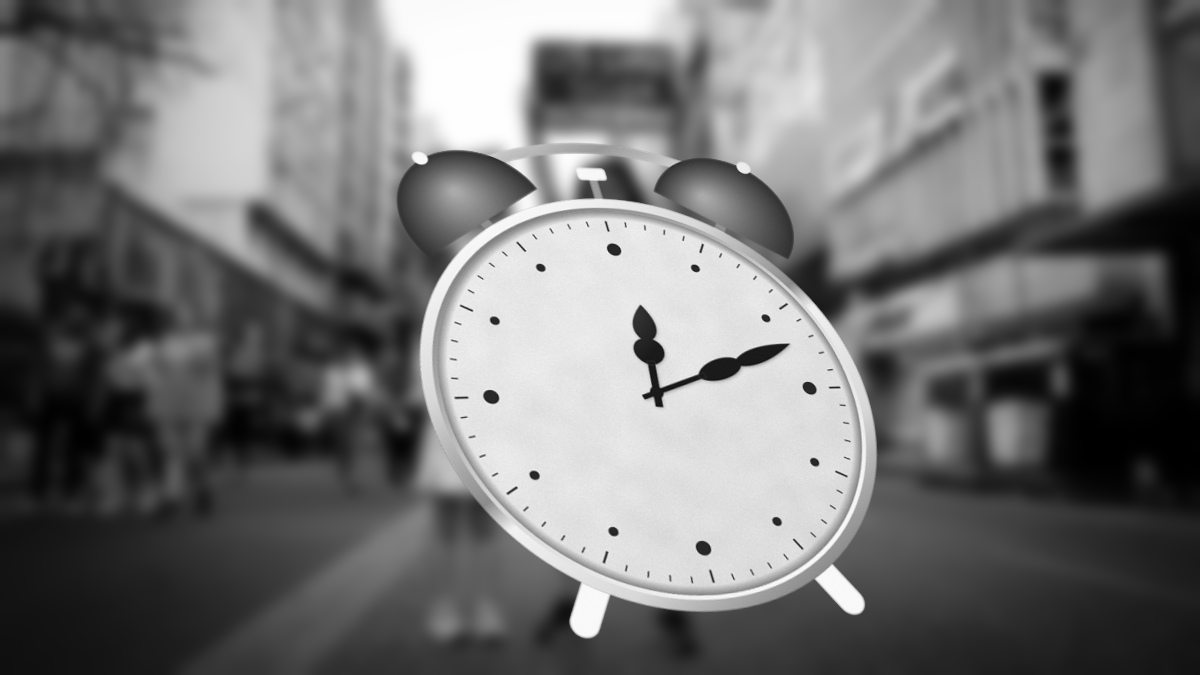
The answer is 12:12
